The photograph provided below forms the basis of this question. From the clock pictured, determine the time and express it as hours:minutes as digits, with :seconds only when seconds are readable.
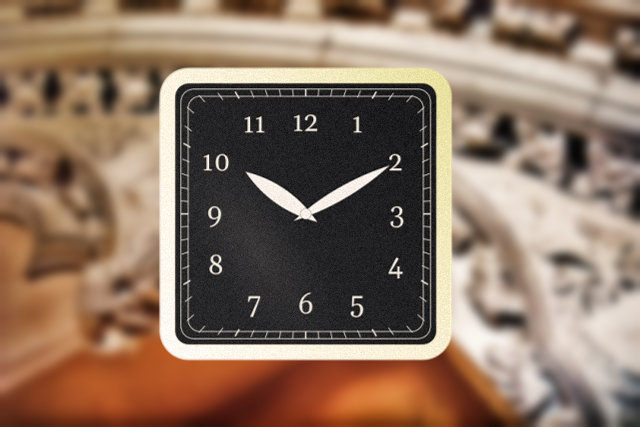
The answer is 10:10
